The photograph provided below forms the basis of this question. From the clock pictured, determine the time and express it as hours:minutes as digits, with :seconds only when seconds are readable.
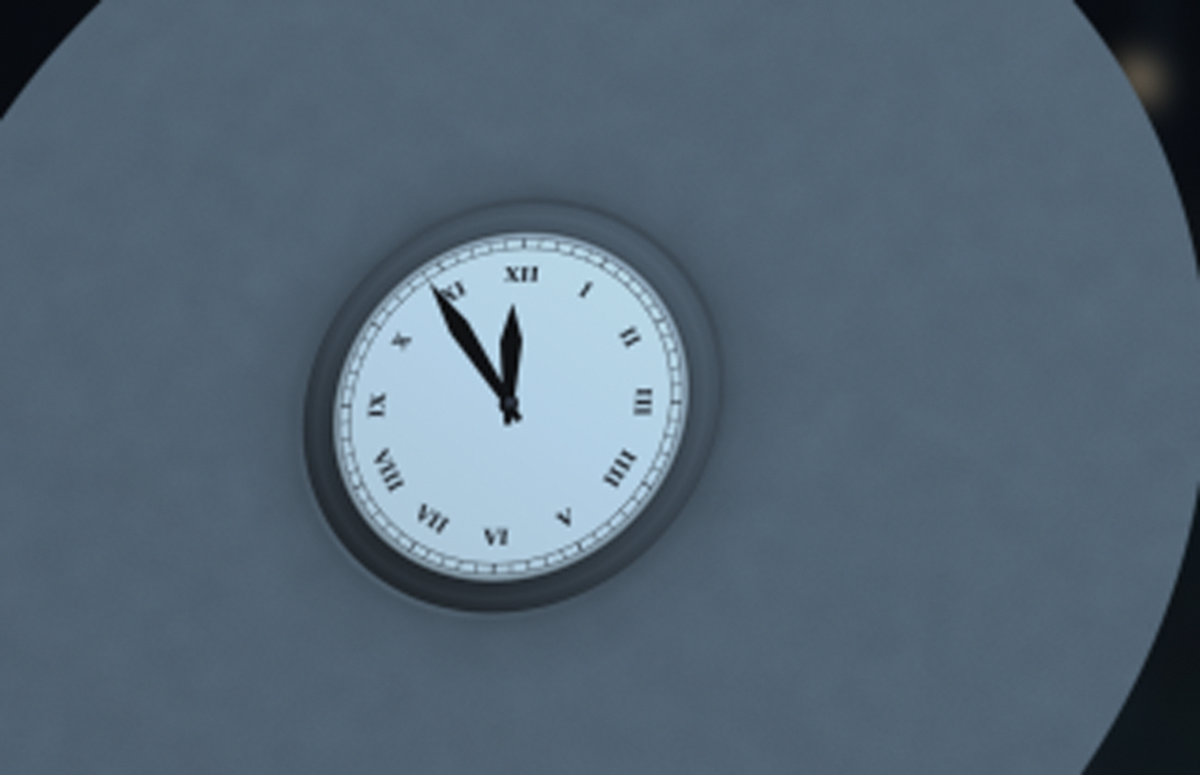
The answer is 11:54
